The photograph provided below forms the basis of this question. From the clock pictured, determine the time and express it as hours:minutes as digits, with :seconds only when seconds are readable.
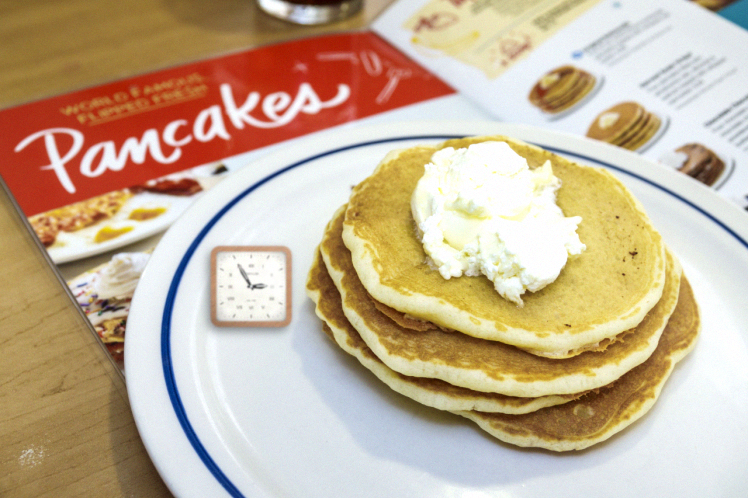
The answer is 2:55
